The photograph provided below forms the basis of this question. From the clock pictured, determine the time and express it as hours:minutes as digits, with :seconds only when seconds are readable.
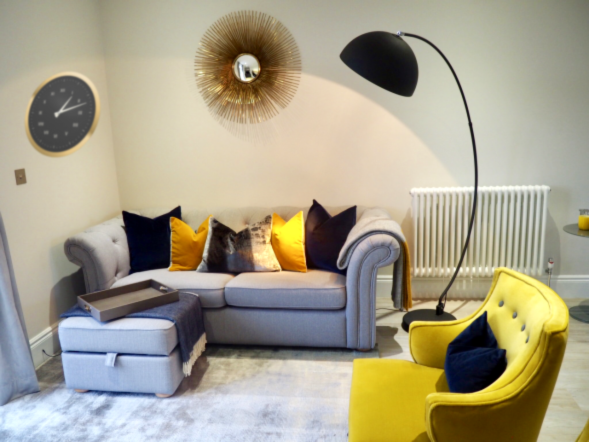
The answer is 1:12
